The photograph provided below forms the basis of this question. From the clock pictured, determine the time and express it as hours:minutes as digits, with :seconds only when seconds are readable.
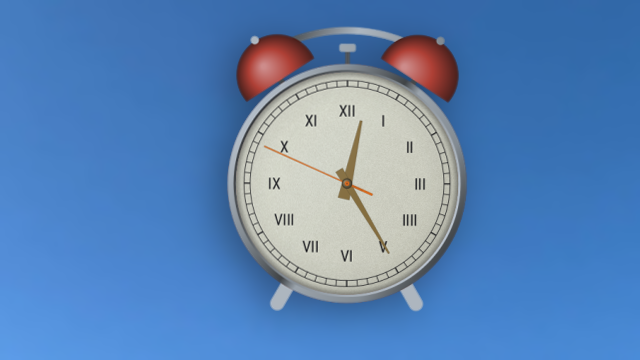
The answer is 12:24:49
